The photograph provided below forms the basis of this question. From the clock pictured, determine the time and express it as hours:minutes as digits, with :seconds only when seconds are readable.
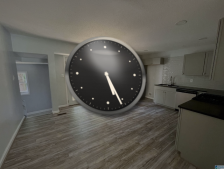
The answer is 5:26
